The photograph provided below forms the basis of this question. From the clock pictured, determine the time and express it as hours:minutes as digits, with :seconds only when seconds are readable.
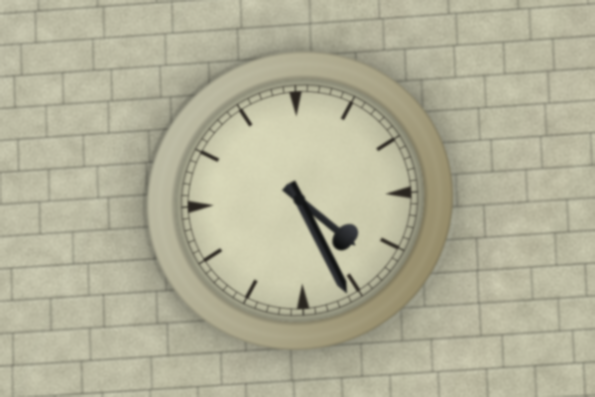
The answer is 4:26
